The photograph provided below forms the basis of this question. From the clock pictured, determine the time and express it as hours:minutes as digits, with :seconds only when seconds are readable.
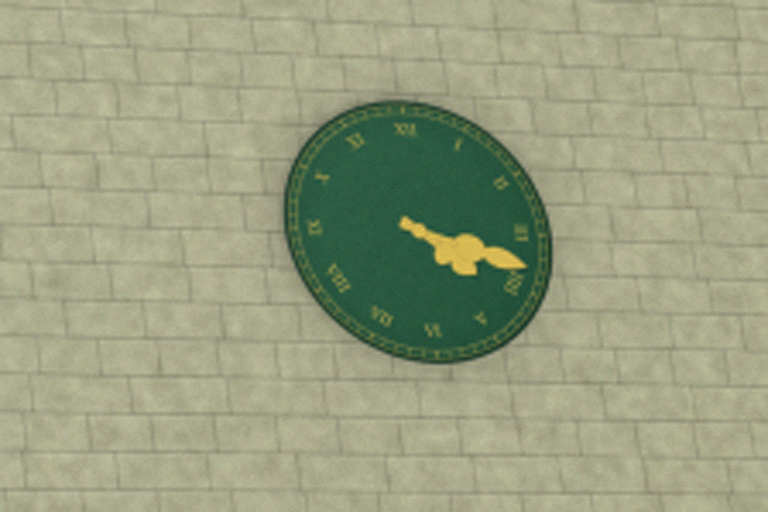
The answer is 4:18
